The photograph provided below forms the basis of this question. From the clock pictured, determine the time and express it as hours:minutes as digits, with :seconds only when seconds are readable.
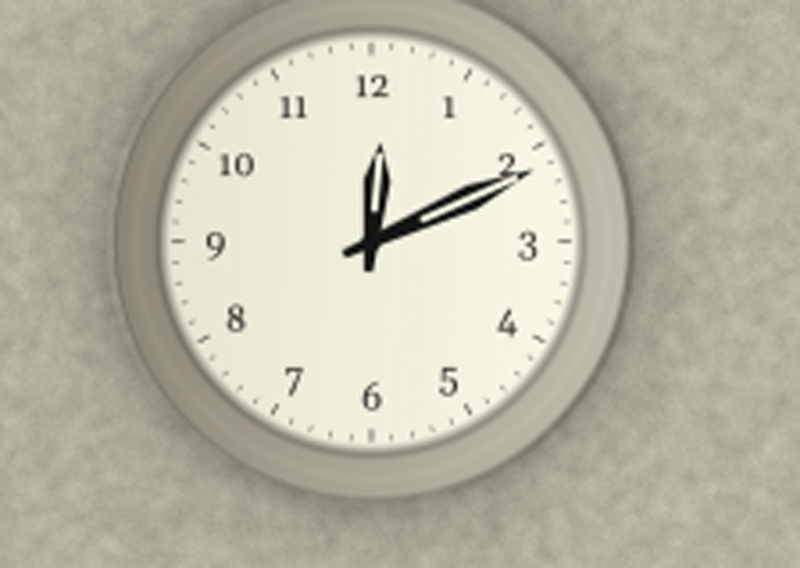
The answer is 12:11
